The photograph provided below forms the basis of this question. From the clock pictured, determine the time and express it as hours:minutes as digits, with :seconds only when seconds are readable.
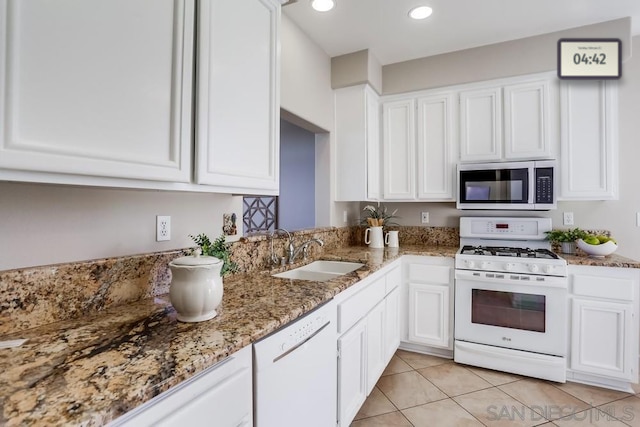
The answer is 4:42
